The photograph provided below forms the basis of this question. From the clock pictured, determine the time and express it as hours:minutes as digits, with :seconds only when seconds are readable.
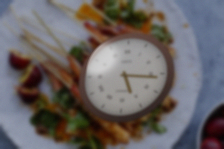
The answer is 5:16
